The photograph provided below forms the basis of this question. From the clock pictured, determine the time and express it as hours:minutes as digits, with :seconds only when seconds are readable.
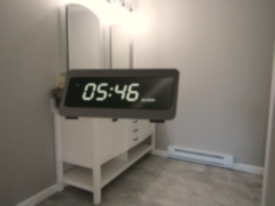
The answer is 5:46
